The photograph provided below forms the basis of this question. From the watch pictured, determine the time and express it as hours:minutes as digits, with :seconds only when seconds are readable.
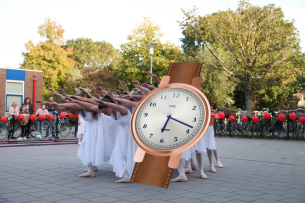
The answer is 6:18
